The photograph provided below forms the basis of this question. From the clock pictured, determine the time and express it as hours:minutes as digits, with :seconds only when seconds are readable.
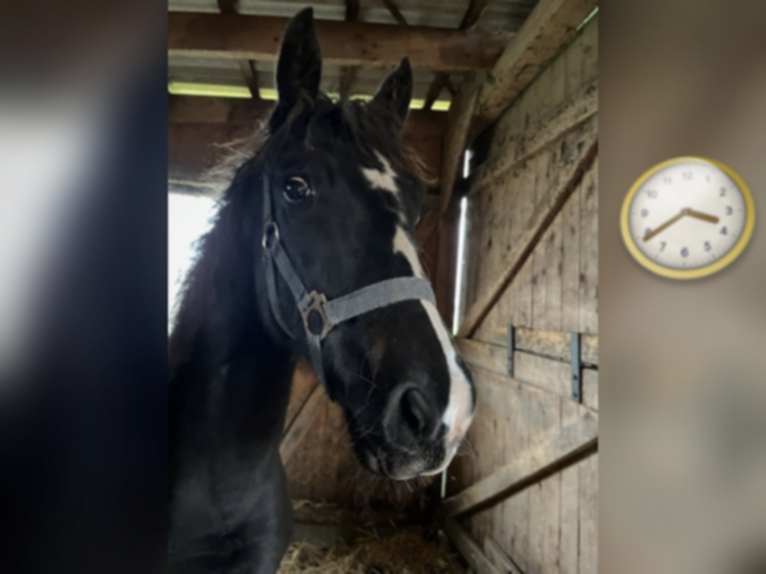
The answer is 3:39
